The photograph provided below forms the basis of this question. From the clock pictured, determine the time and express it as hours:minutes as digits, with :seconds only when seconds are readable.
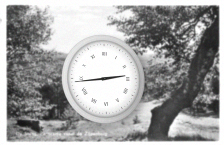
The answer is 2:44
